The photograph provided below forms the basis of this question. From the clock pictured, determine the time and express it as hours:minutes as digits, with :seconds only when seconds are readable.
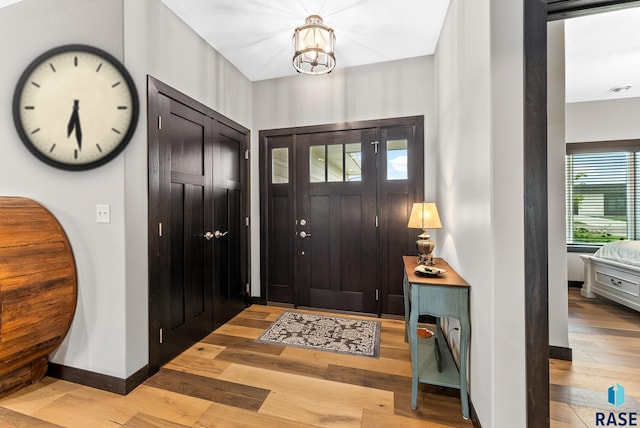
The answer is 6:29
